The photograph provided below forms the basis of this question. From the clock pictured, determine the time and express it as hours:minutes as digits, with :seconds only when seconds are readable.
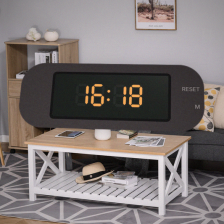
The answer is 16:18
